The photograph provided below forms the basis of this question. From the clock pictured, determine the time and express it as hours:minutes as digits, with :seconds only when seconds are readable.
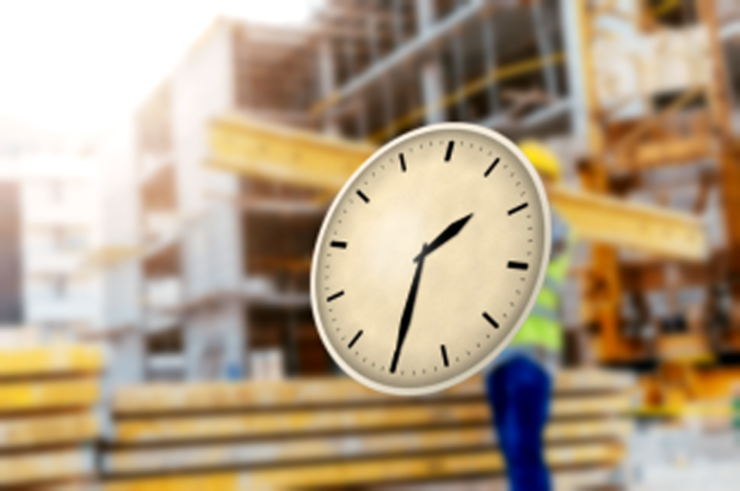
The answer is 1:30
